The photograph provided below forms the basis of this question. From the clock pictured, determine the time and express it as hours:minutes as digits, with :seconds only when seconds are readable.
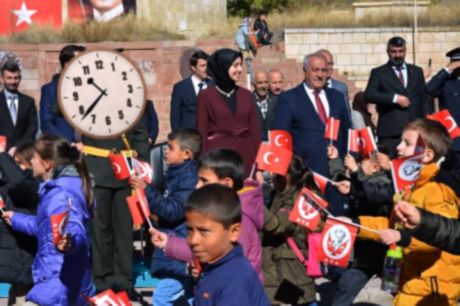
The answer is 10:38
